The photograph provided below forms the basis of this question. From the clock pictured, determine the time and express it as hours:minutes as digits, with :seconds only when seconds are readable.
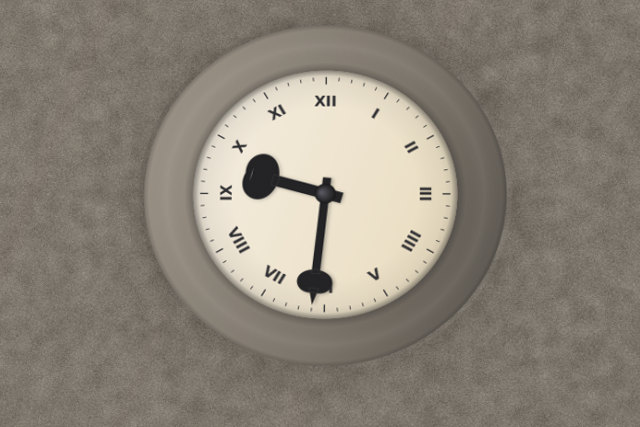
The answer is 9:31
